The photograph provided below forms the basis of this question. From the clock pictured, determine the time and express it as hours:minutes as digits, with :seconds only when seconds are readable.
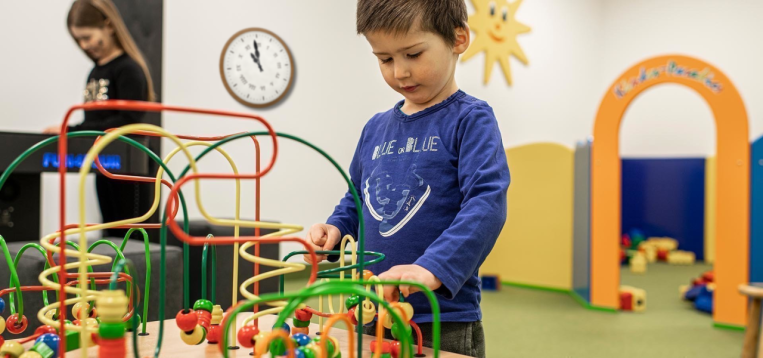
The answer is 10:59
